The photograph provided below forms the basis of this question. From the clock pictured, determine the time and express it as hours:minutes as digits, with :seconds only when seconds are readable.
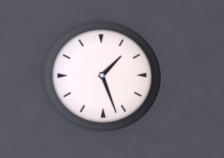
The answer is 1:27
